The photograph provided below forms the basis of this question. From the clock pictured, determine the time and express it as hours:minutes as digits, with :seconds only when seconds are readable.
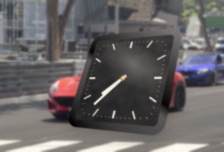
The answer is 7:37
